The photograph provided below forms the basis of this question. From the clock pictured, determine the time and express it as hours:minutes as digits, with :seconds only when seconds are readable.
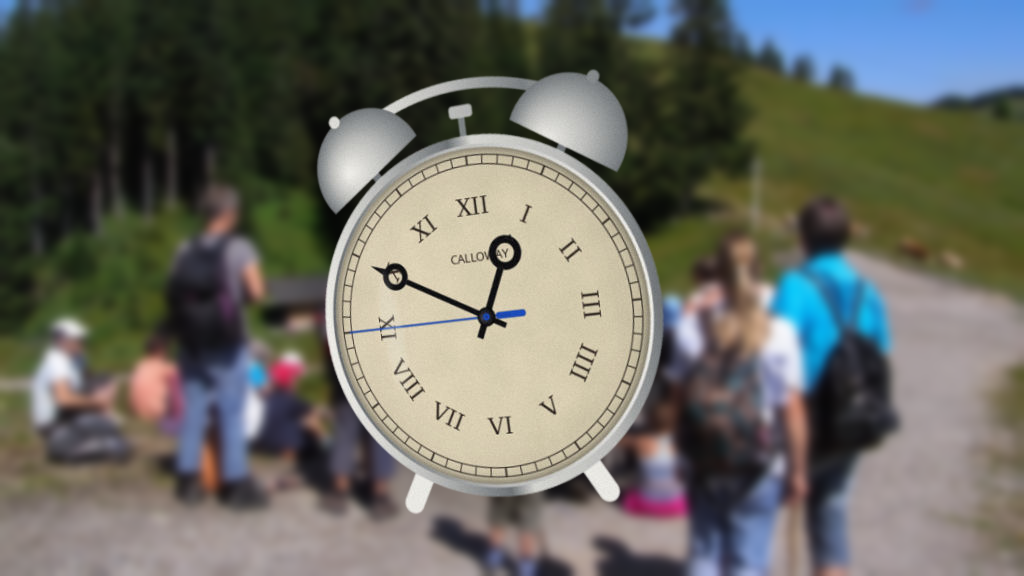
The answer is 12:49:45
